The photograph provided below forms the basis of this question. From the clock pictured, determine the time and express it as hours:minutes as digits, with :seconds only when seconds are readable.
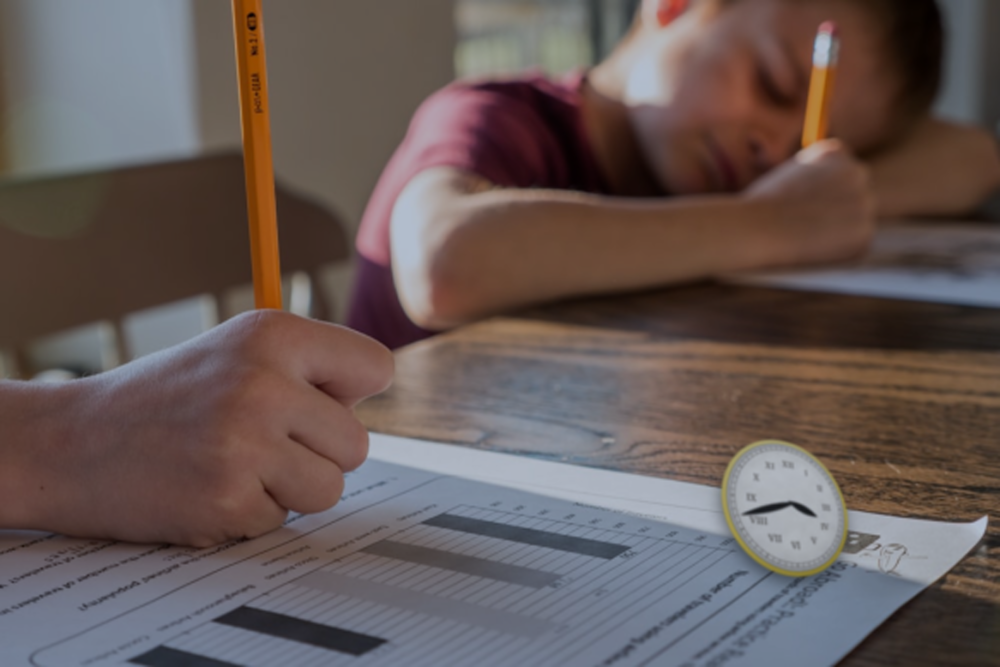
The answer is 3:42
